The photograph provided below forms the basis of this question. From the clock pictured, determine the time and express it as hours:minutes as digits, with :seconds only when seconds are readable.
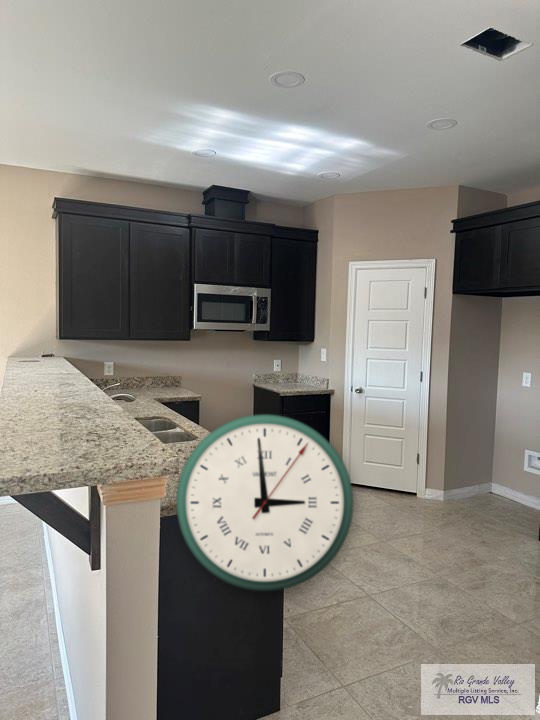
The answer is 2:59:06
